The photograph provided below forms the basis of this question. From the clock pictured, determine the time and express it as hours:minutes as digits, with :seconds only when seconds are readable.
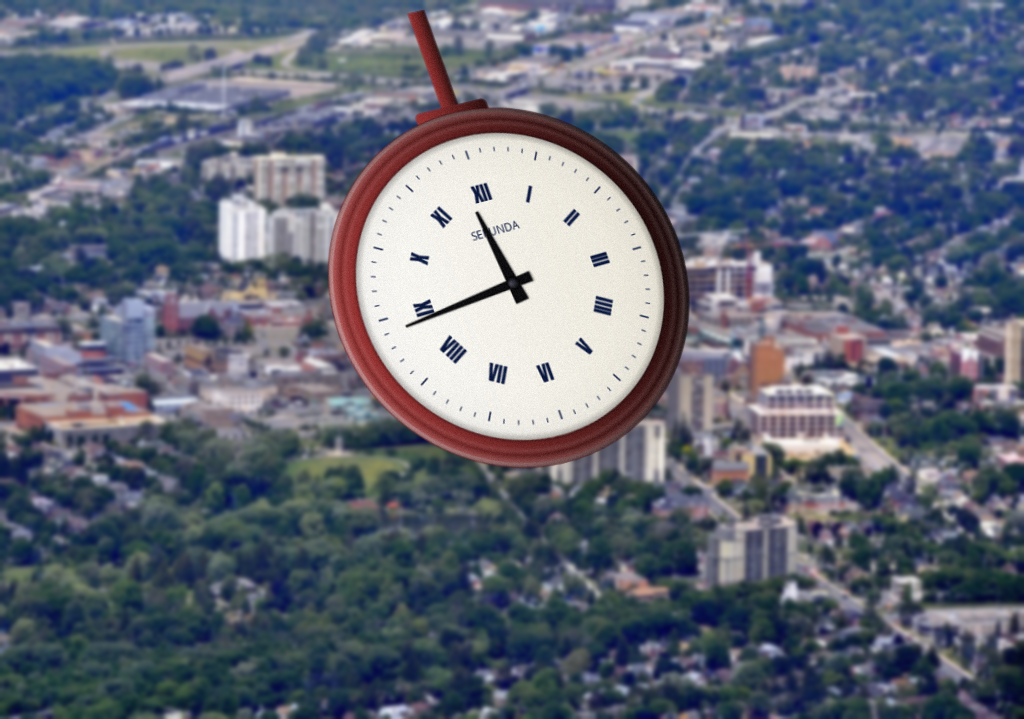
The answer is 11:44
